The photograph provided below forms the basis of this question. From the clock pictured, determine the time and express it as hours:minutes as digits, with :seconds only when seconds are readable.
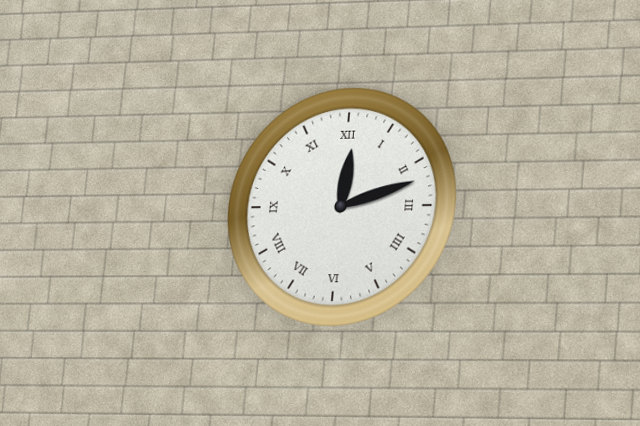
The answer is 12:12
